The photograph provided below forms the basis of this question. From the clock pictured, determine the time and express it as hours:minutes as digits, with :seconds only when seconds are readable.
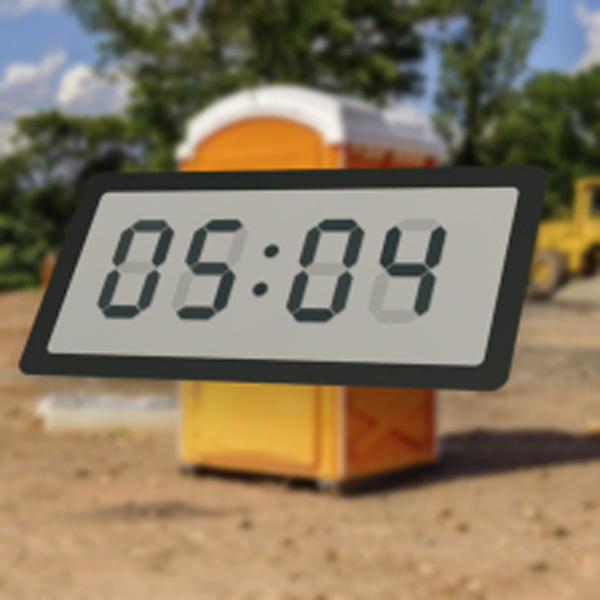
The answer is 5:04
